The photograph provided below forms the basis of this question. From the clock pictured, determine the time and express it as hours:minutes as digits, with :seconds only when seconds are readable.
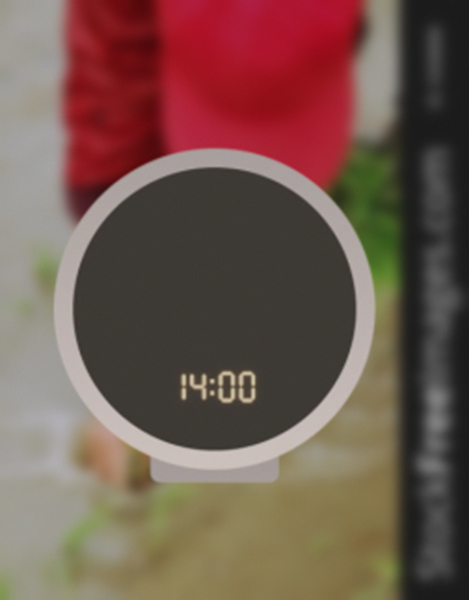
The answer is 14:00
